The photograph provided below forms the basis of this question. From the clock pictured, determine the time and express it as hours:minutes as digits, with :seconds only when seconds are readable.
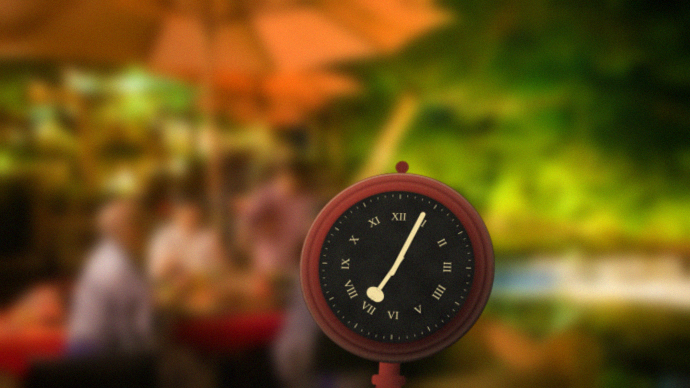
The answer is 7:04
